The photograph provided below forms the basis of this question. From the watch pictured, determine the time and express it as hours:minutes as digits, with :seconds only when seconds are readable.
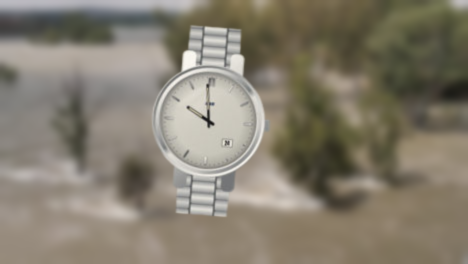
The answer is 9:59
